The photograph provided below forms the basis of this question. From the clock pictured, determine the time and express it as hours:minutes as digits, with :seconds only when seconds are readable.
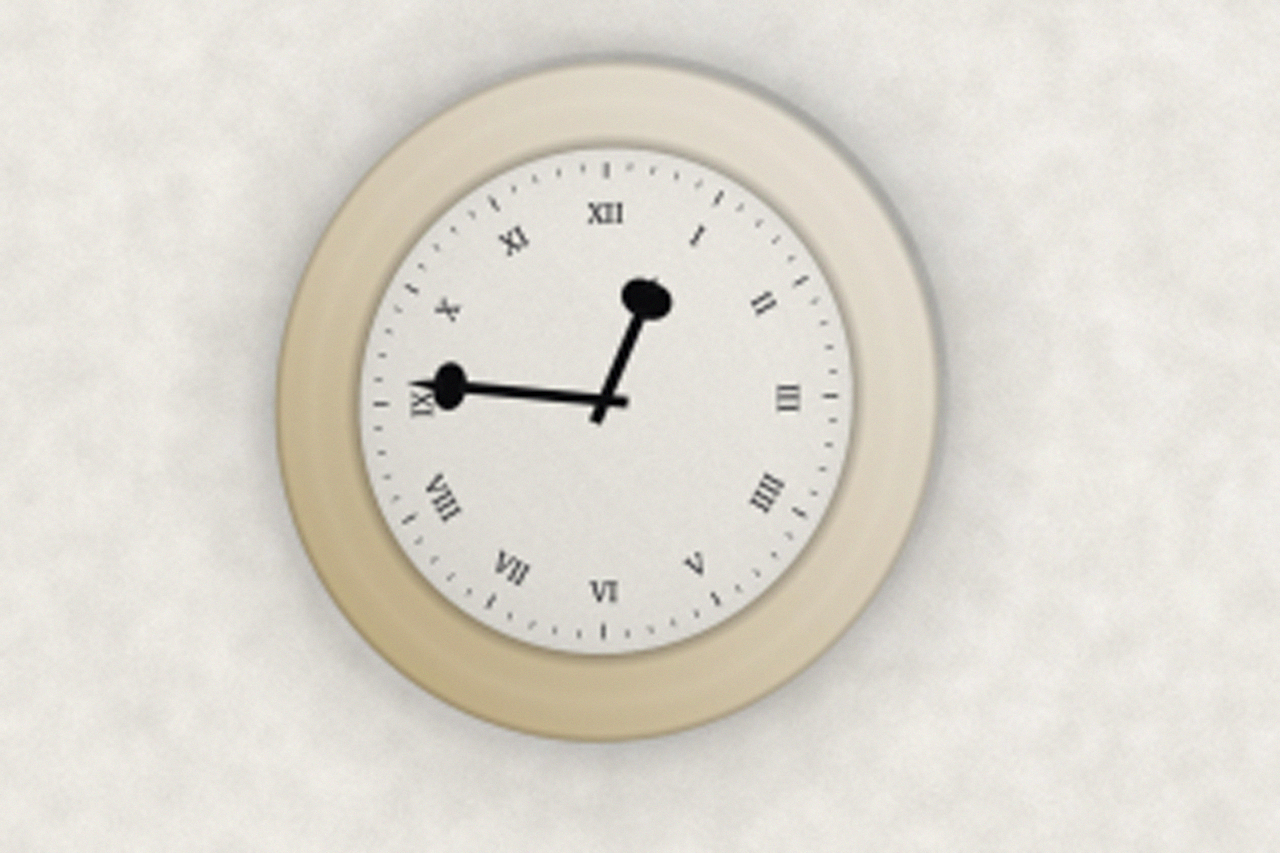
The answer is 12:46
